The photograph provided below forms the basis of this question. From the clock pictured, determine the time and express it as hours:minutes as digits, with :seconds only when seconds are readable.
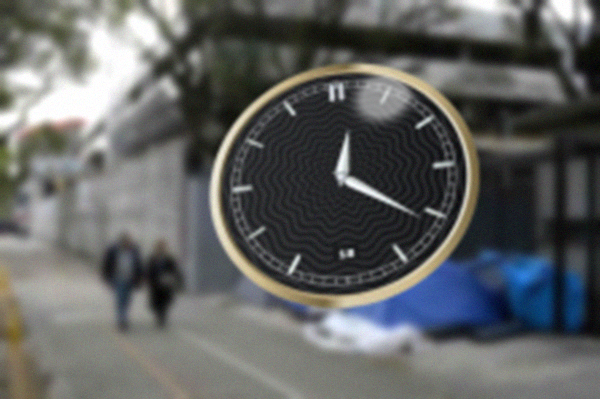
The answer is 12:21
